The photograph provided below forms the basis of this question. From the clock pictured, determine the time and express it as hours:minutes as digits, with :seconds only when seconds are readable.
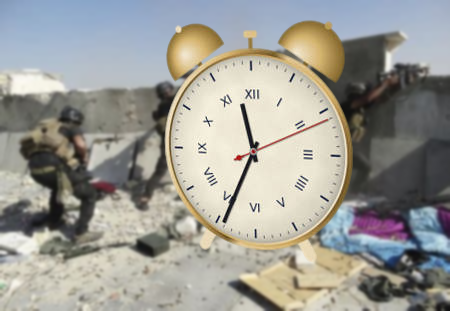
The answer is 11:34:11
